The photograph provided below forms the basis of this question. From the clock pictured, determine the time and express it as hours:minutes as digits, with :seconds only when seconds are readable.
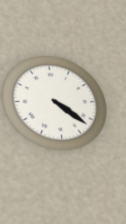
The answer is 4:22
